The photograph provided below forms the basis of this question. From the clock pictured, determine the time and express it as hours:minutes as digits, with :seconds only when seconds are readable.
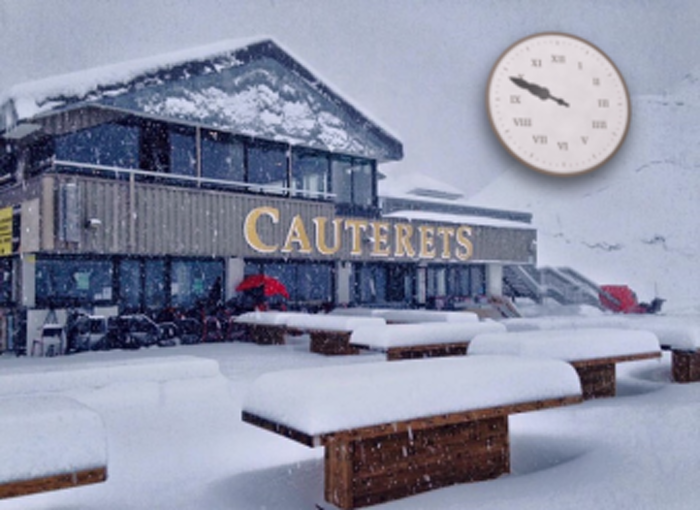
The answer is 9:49
